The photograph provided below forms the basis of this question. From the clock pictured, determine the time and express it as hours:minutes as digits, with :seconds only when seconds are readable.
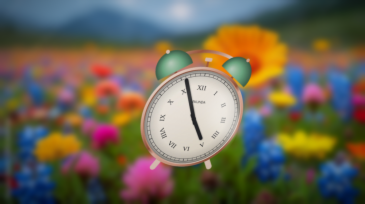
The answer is 4:56
